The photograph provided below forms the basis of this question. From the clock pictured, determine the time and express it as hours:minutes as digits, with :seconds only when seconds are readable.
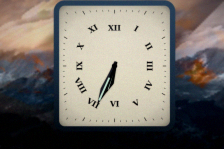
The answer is 6:34
